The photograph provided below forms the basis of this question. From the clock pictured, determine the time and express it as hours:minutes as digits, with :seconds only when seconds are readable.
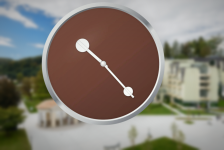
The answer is 10:23
